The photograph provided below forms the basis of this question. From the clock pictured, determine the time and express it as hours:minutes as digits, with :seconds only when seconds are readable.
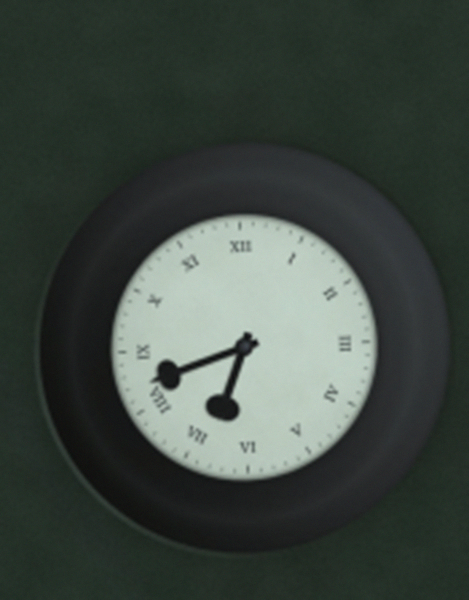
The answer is 6:42
